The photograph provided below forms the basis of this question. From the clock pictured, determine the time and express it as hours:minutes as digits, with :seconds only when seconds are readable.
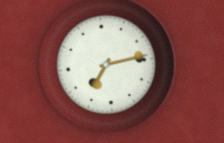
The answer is 7:14
